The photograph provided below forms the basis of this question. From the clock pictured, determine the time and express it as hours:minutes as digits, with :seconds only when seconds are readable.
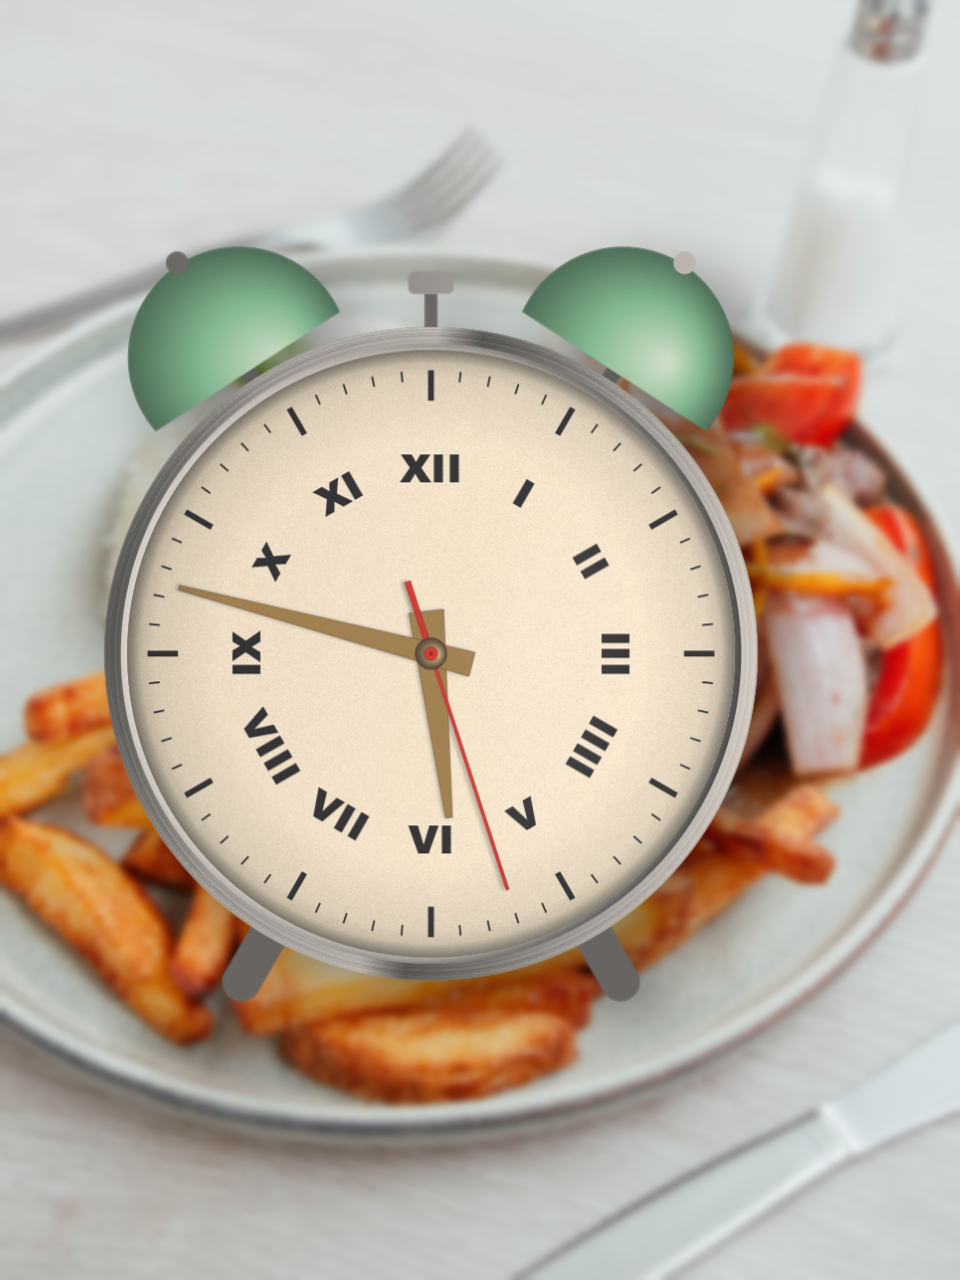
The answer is 5:47:27
